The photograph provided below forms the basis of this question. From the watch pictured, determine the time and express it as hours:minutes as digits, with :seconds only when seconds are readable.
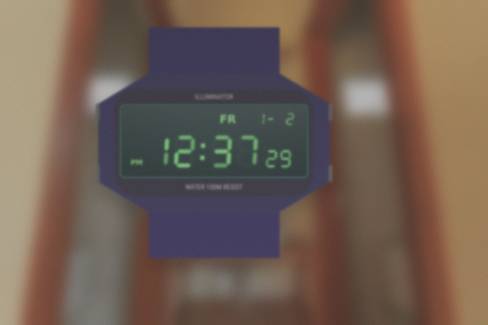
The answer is 12:37:29
